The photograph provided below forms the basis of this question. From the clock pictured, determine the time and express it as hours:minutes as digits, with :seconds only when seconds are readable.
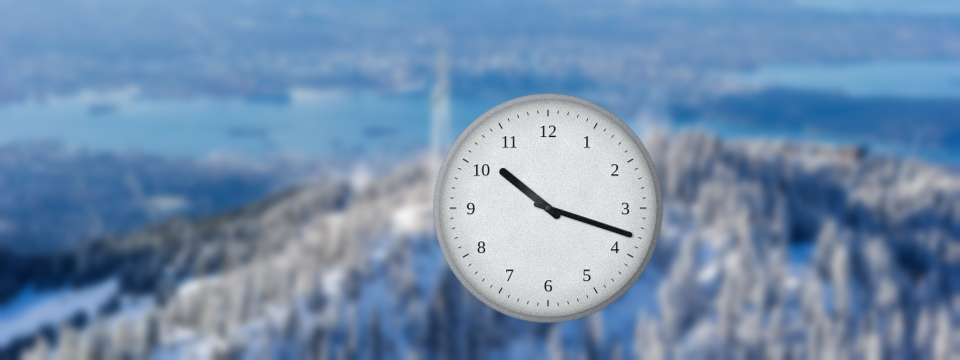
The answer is 10:18
